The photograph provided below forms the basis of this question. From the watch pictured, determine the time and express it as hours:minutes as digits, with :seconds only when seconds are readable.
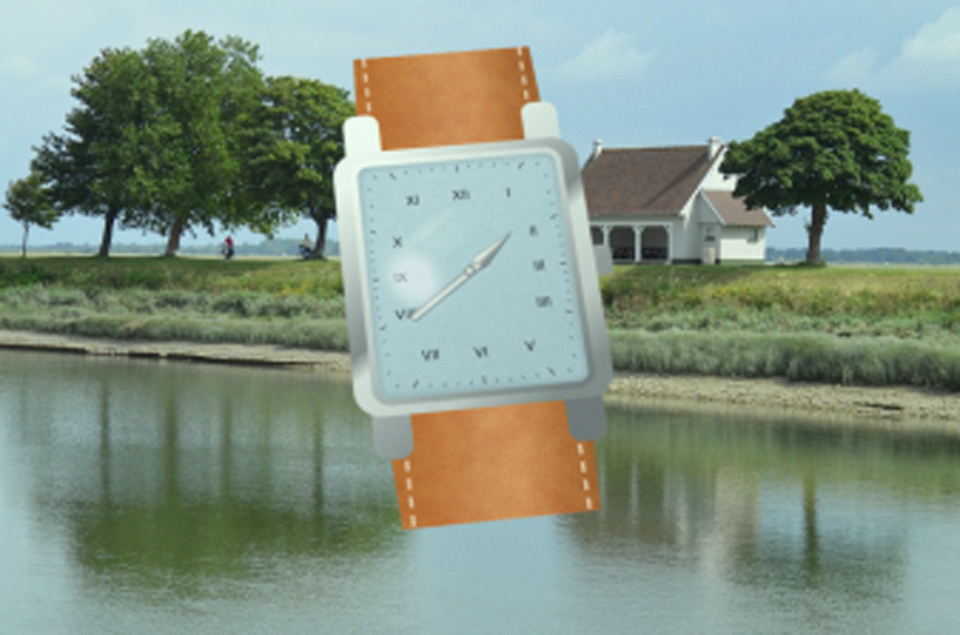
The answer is 1:39
